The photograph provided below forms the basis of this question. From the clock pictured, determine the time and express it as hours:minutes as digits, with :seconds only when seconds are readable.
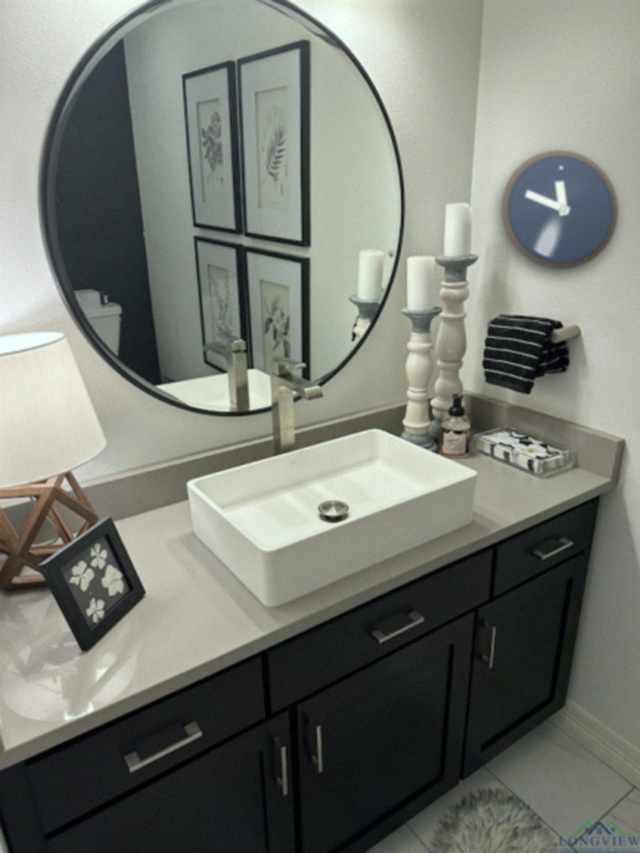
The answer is 11:49
